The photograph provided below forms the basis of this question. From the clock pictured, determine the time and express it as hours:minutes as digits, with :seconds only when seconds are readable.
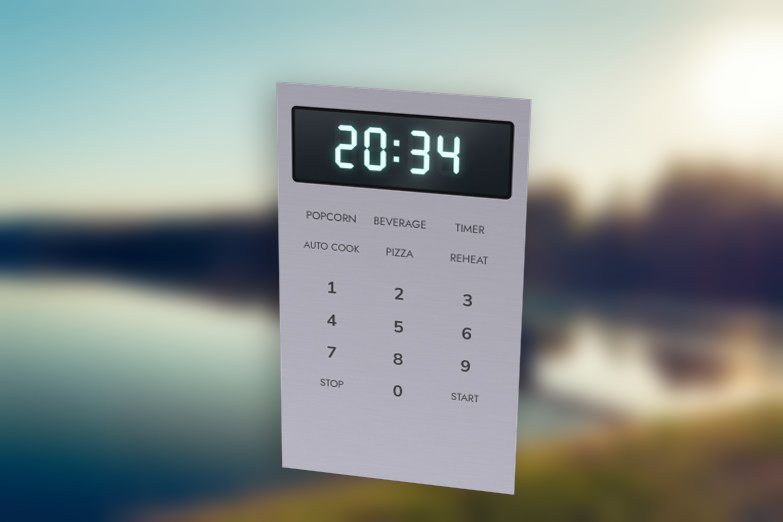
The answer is 20:34
